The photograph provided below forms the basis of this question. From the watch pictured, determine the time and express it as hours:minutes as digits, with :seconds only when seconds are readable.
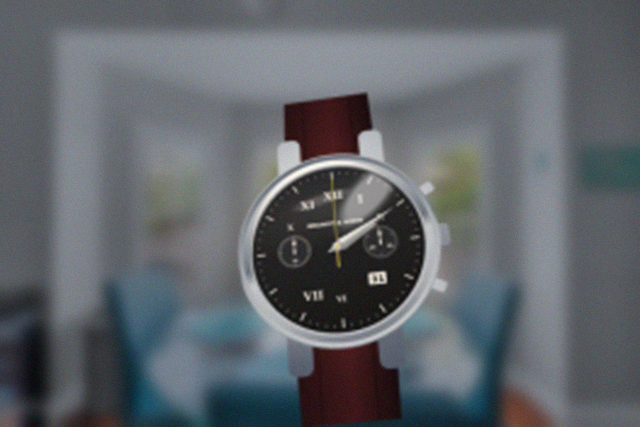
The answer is 2:10
